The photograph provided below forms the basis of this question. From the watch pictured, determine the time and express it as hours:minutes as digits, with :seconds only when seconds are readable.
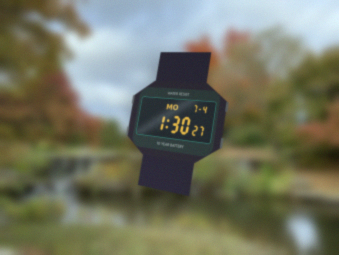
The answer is 1:30:27
